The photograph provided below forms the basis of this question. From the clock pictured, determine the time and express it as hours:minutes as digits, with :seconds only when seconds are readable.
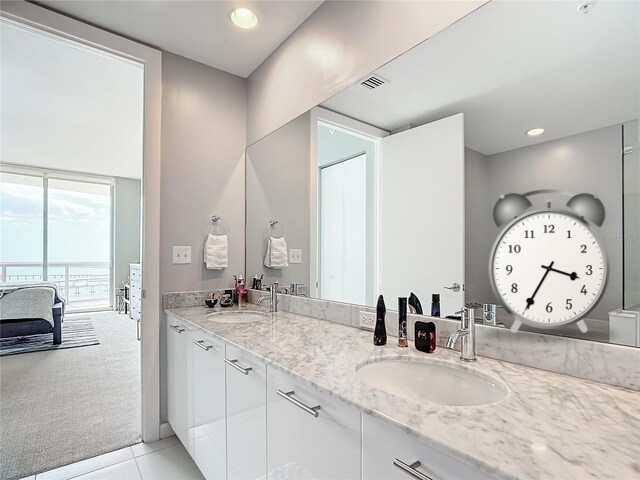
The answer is 3:35
